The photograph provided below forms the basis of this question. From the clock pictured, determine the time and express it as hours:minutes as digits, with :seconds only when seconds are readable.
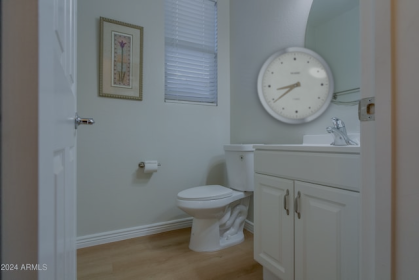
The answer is 8:39
